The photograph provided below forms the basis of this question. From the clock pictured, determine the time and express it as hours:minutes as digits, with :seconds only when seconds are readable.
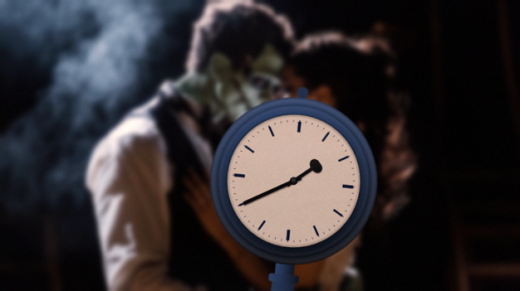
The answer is 1:40
